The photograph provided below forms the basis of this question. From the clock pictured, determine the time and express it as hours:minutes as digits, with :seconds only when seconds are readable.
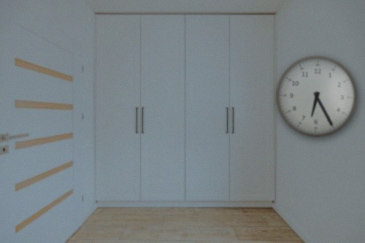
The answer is 6:25
